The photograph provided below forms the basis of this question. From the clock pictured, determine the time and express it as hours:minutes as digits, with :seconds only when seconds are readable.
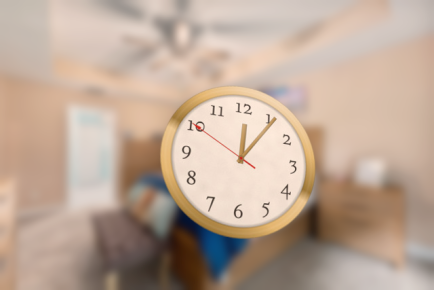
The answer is 12:05:50
